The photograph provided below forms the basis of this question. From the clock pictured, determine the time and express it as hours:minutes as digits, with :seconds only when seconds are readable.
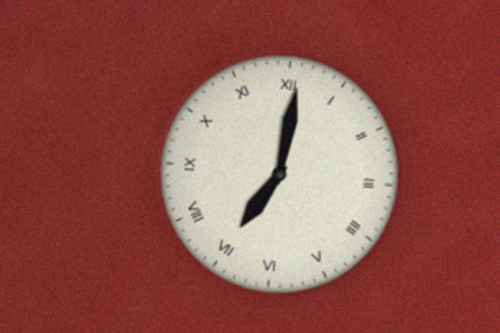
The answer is 7:01
